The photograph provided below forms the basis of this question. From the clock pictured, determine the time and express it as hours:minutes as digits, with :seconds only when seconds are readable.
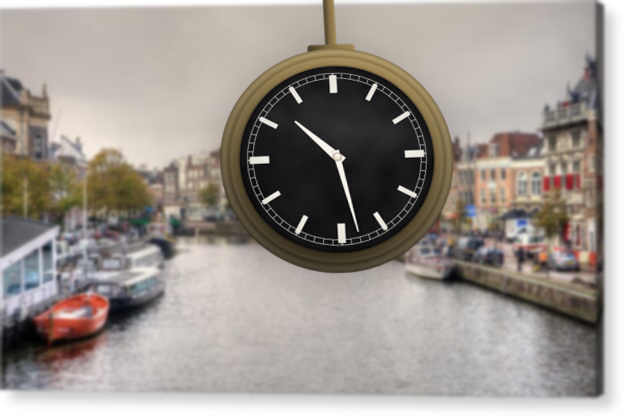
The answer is 10:28
